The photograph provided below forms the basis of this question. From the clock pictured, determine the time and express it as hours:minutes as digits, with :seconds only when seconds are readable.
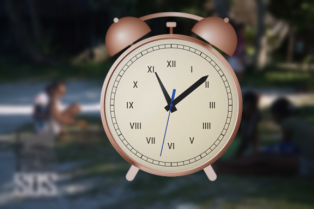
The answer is 11:08:32
